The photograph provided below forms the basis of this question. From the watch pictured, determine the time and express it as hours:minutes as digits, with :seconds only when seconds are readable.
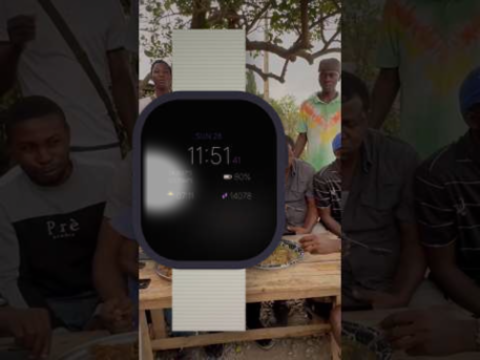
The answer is 11:51:41
